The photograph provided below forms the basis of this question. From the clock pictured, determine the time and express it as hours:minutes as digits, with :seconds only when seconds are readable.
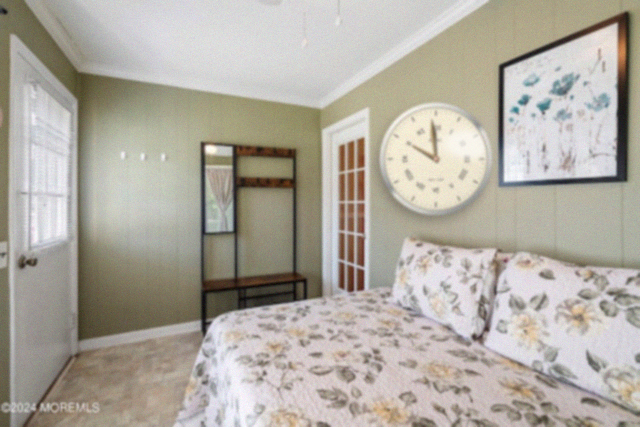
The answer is 9:59
